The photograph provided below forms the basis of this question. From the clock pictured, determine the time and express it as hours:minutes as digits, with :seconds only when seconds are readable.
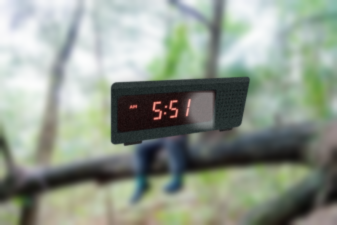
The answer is 5:51
